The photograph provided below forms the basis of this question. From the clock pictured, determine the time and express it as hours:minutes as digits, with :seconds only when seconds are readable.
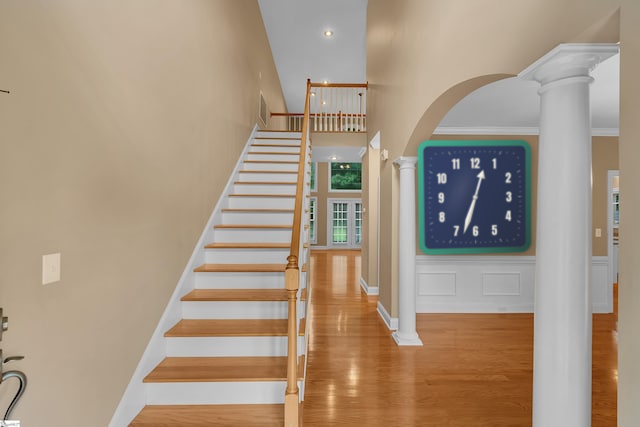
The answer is 12:33
